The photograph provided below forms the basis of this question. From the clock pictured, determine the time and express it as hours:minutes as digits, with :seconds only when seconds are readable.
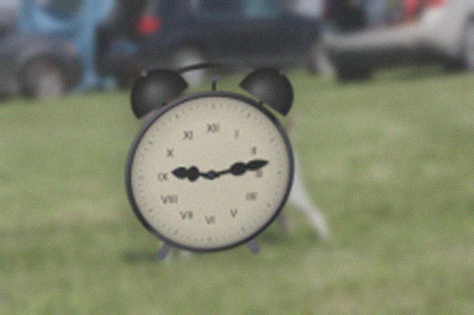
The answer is 9:13
